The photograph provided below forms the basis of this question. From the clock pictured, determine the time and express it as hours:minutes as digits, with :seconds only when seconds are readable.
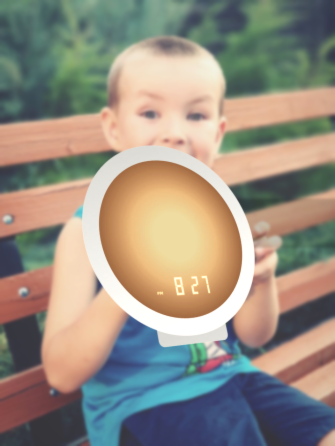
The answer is 8:27
